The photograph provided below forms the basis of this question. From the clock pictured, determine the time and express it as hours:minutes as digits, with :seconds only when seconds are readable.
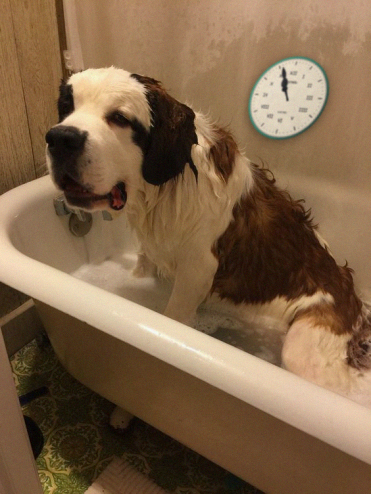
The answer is 10:56
